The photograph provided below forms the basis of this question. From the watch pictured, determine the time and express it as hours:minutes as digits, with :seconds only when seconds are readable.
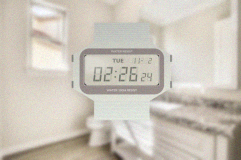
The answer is 2:26:24
